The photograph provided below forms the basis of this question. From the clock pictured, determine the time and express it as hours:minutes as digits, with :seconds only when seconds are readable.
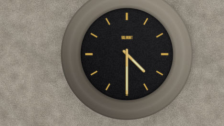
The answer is 4:30
